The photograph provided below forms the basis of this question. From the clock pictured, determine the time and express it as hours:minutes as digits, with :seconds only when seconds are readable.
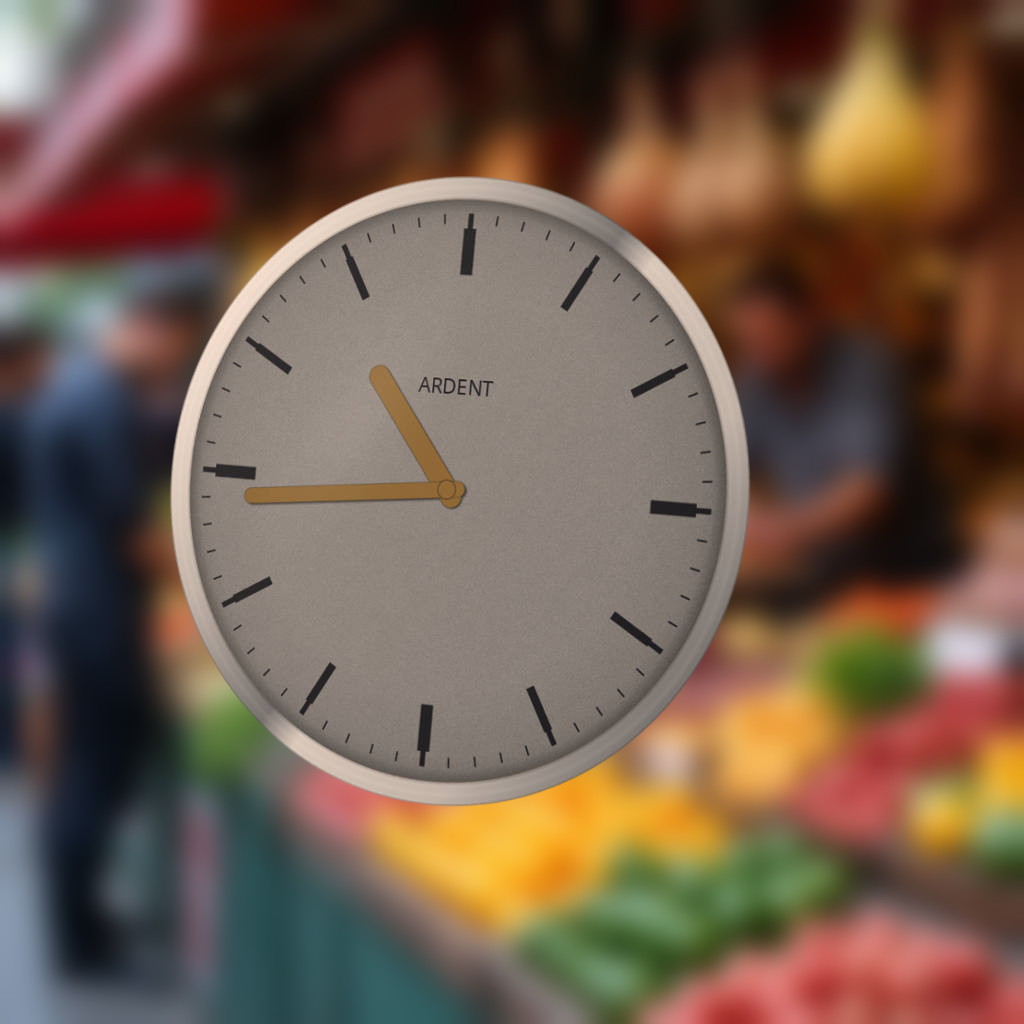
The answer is 10:44
